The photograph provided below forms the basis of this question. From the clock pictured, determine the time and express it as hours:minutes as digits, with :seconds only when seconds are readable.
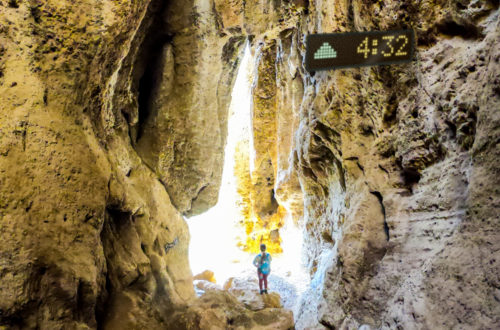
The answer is 4:32
